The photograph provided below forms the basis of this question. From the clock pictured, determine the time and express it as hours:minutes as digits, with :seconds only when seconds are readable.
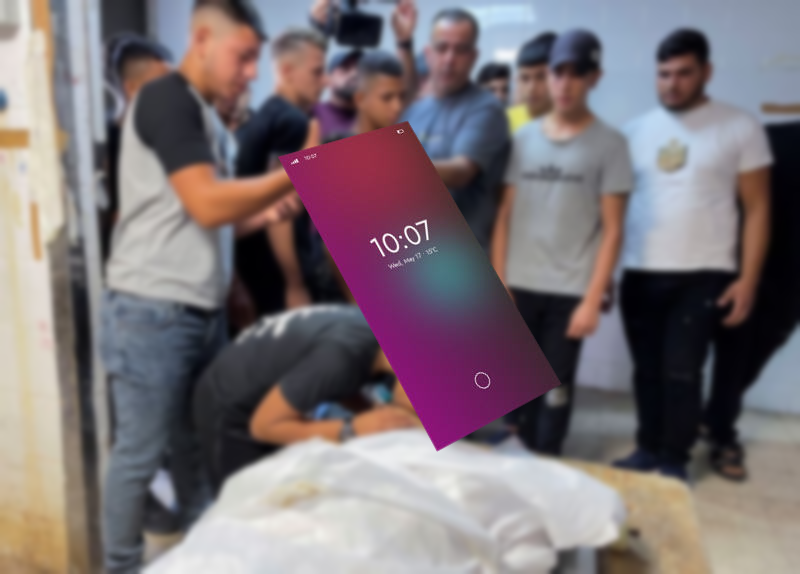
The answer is 10:07
